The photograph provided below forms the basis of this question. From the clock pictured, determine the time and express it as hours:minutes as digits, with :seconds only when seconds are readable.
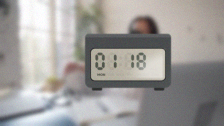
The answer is 1:18
